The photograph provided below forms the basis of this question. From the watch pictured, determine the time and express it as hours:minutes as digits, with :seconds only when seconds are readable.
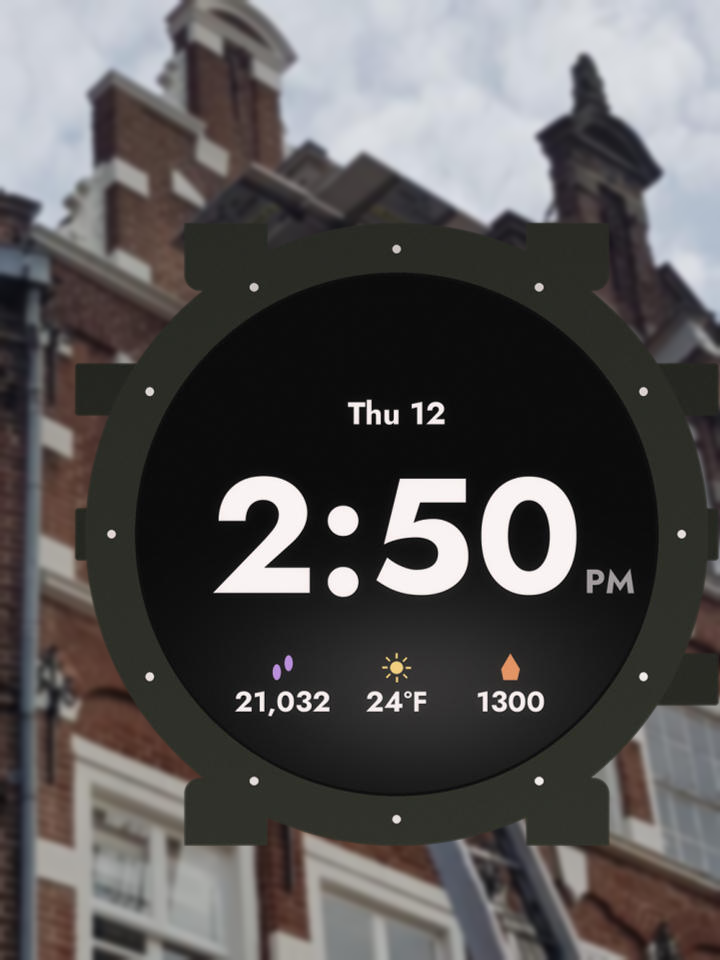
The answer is 2:50
